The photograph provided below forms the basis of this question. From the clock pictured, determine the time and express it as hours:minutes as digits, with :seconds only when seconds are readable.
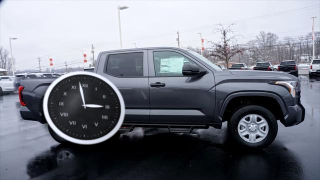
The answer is 2:58
